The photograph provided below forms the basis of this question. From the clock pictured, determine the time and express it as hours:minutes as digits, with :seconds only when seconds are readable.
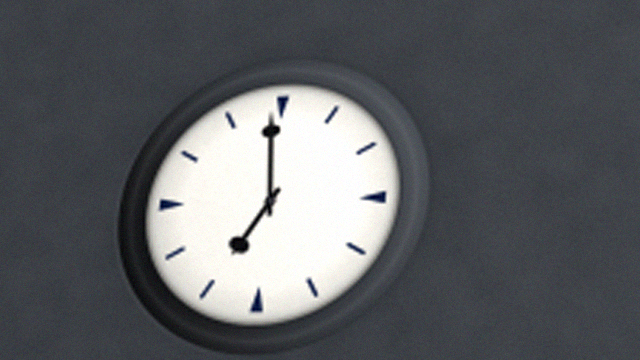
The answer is 6:59
